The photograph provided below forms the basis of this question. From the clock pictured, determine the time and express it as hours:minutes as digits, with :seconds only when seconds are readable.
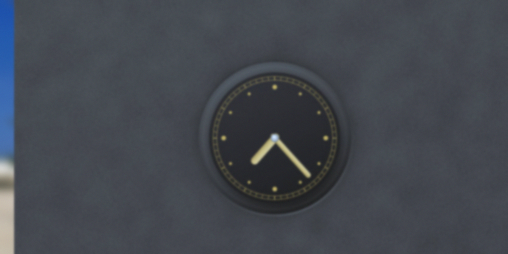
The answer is 7:23
